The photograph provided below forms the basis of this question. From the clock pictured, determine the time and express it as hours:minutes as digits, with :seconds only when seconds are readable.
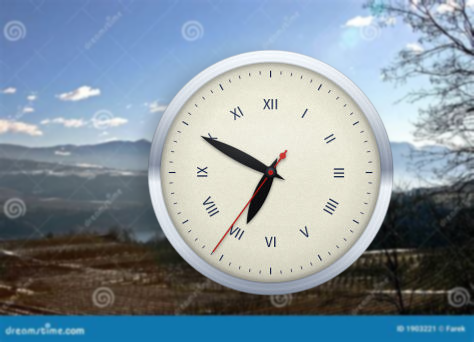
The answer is 6:49:36
